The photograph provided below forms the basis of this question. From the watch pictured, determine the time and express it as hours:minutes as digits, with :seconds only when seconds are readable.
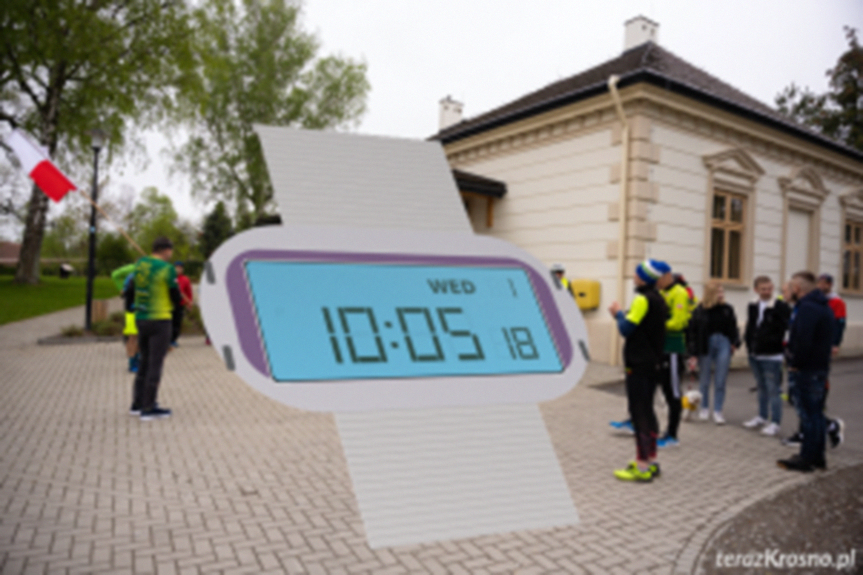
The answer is 10:05:18
